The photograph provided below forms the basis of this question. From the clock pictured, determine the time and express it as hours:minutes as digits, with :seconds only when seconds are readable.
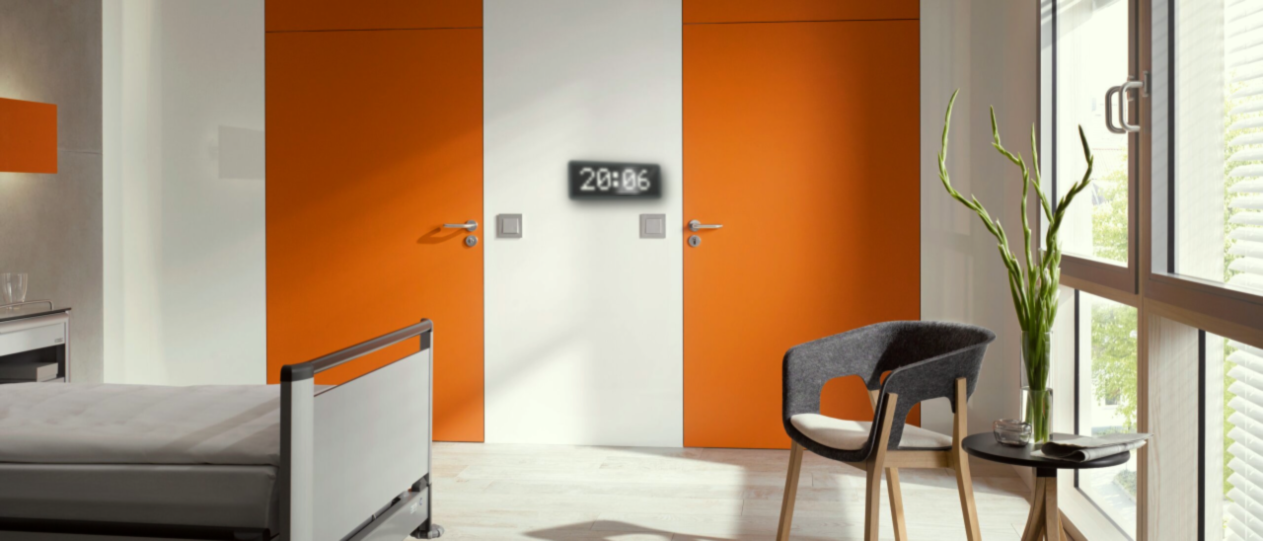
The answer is 20:06
